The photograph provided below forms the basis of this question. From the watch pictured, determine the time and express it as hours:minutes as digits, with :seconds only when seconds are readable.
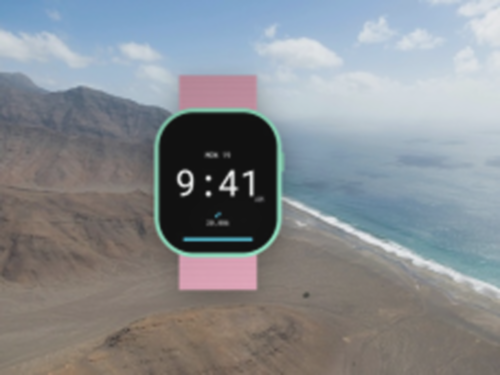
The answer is 9:41
